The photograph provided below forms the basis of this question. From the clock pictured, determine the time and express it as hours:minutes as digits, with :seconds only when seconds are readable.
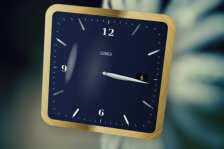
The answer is 3:16
